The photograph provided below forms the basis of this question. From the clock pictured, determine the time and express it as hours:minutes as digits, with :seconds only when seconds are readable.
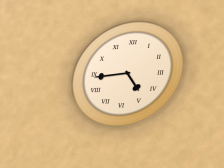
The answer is 4:44
